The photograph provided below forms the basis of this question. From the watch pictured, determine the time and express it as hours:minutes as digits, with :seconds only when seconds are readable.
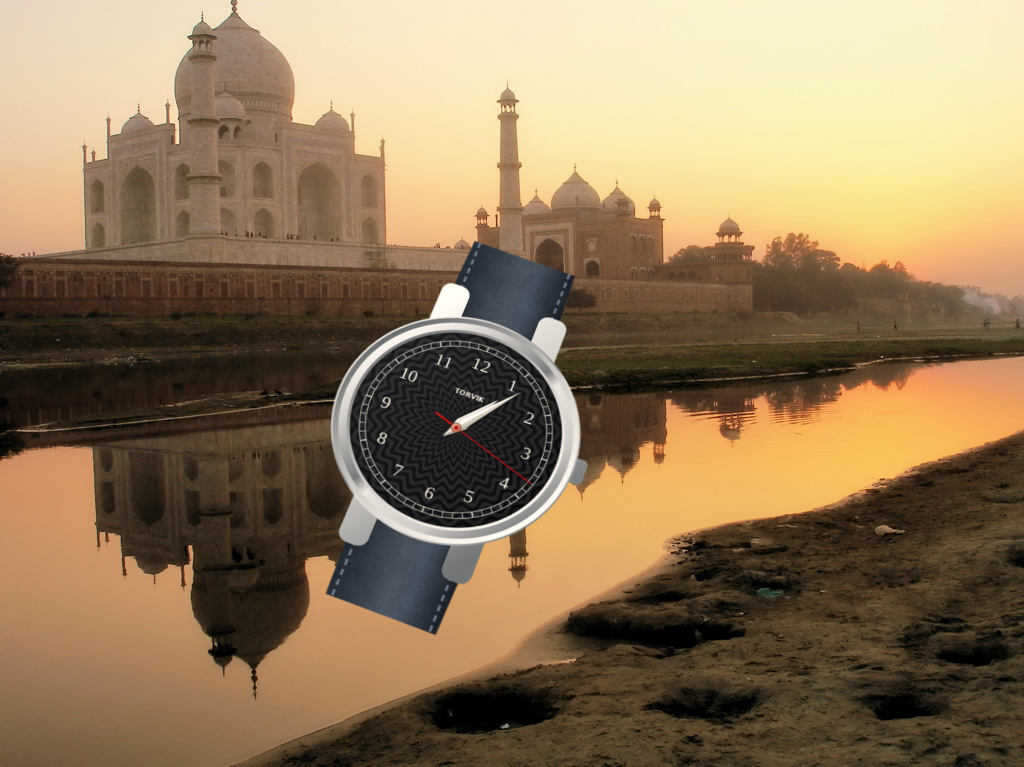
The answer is 1:06:18
